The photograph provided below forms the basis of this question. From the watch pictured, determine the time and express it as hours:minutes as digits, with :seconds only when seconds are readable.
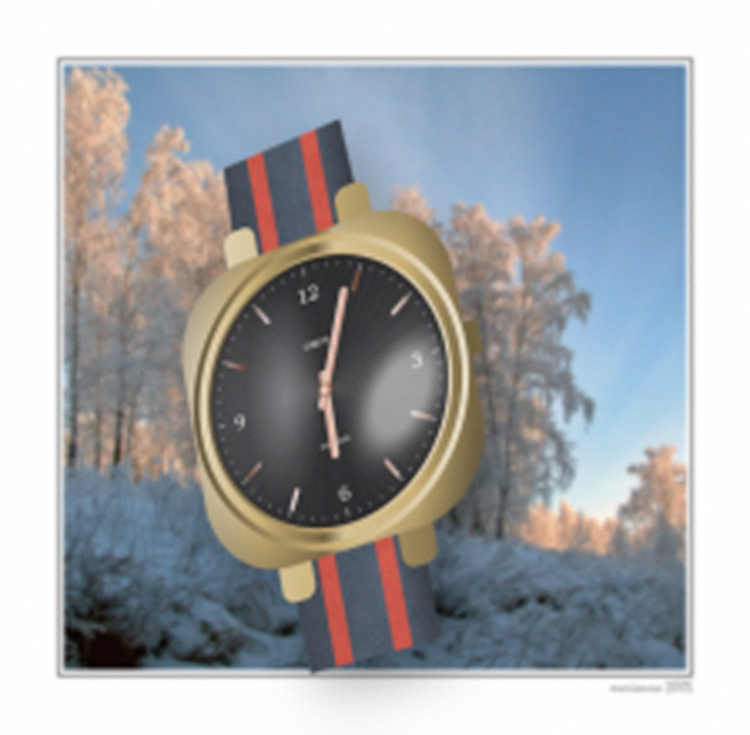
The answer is 6:04
